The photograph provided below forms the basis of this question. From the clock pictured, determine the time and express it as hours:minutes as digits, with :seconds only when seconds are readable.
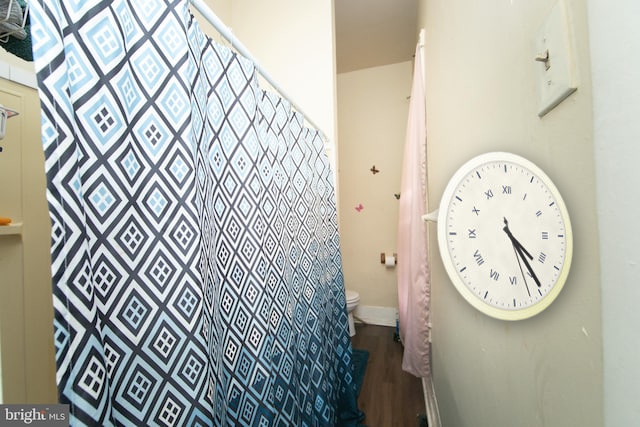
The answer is 4:24:27
